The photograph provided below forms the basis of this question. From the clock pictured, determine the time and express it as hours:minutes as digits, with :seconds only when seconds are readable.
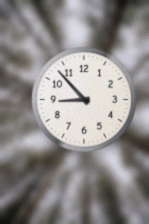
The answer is 8:53
